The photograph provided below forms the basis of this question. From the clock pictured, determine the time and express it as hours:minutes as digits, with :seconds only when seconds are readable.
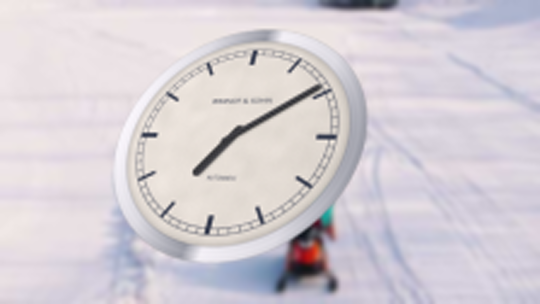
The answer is 7:09
